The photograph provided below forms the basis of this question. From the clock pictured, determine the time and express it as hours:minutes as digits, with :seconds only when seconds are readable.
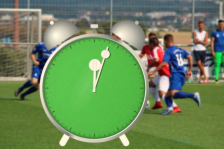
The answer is 12:03
